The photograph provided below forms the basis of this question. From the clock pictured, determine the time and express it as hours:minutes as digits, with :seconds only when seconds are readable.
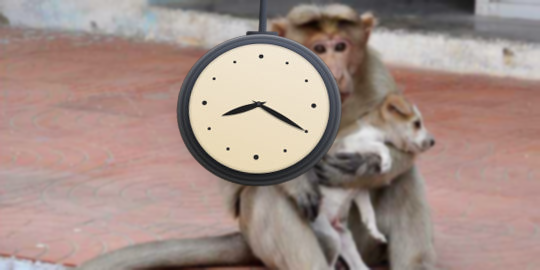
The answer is 8:20
